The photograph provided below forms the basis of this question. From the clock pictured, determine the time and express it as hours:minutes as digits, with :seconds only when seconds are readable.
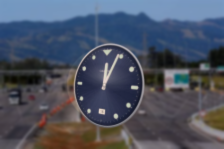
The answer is 12:04
